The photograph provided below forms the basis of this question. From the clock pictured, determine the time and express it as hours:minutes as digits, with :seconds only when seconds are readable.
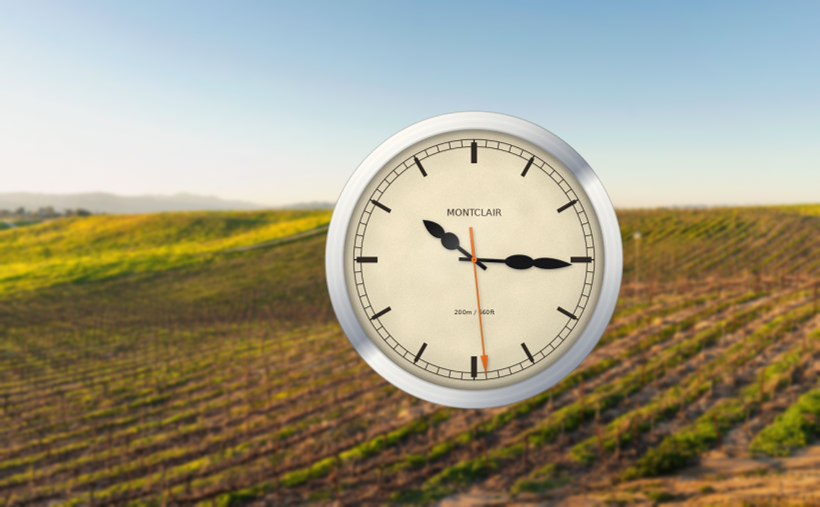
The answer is 10:15:29
